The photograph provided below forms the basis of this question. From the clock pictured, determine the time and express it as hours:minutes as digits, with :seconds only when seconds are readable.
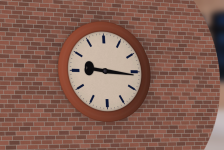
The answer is 9:16
